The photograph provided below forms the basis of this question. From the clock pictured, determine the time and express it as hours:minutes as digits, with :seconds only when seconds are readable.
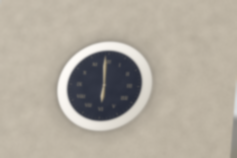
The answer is 5:59
